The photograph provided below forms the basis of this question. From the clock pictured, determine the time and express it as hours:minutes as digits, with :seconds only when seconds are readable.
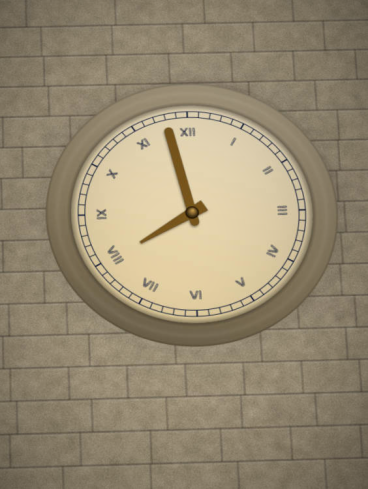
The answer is 7:58
